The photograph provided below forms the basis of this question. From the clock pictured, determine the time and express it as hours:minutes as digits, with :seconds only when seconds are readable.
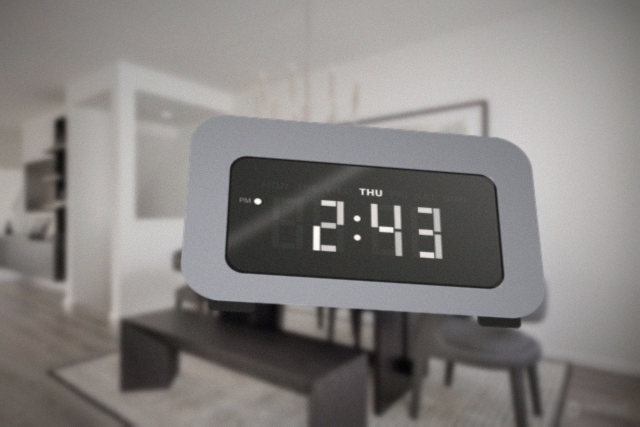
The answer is 2:43
